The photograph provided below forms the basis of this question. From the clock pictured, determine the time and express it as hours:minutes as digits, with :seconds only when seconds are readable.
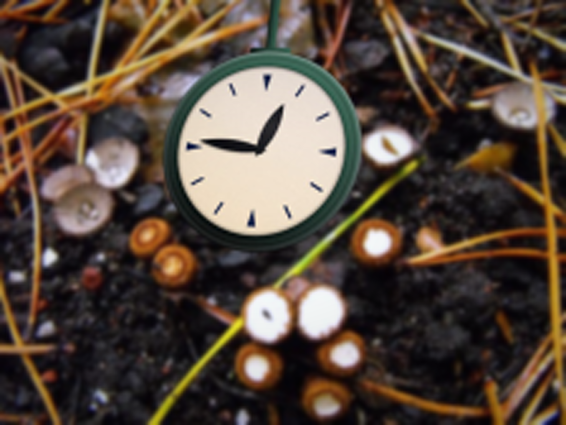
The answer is 12:46
